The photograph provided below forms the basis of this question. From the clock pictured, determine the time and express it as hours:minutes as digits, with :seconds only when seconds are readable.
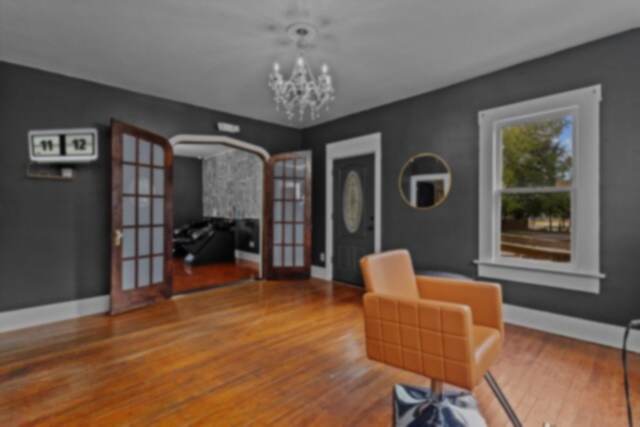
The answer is 11:12
